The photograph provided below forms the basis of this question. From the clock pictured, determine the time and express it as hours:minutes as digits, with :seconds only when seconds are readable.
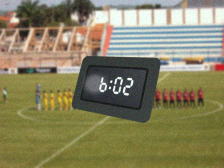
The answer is 6:02
